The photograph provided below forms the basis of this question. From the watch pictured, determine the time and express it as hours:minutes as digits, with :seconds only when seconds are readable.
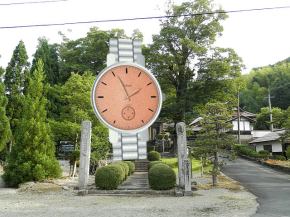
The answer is 1:56
